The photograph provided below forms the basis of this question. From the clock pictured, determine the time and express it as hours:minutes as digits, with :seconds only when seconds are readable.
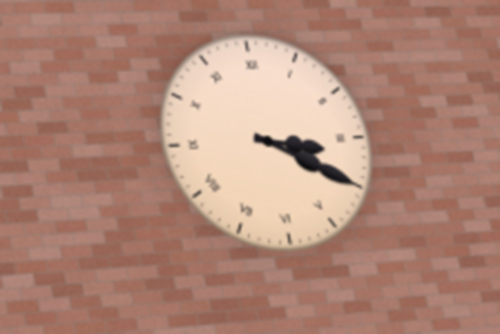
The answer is 3:20
